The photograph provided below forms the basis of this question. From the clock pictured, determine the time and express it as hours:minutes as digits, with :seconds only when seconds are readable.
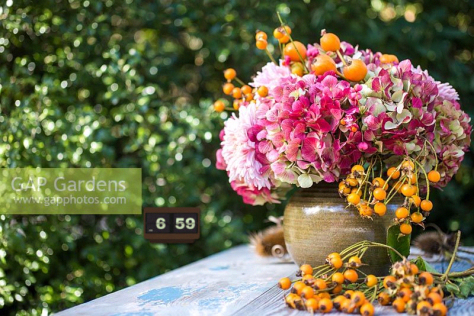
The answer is 6:59
